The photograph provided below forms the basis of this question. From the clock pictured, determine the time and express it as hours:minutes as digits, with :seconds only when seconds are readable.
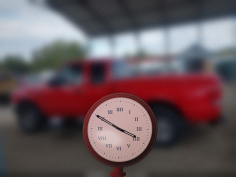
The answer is 3:50
